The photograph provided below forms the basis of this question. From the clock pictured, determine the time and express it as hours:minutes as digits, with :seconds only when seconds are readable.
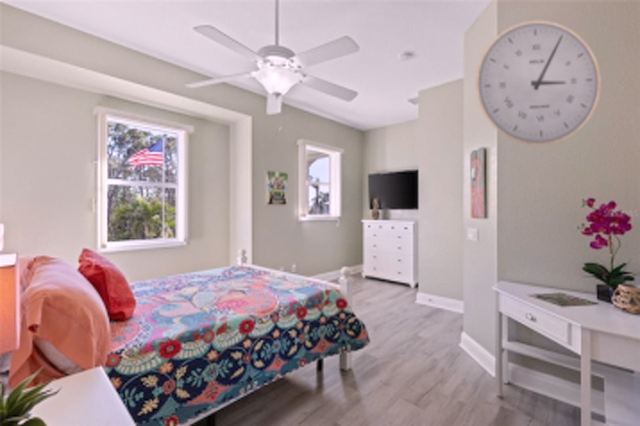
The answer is 3:05
